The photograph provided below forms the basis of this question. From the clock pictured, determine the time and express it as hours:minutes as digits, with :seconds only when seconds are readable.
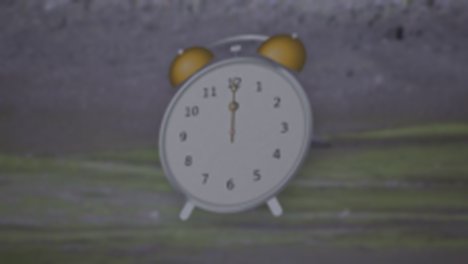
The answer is 12:00
